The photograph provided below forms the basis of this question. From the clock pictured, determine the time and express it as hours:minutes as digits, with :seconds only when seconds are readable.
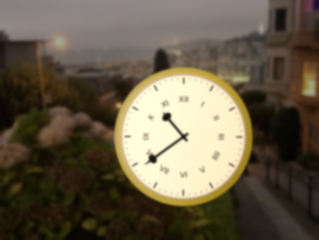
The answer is 10:39
